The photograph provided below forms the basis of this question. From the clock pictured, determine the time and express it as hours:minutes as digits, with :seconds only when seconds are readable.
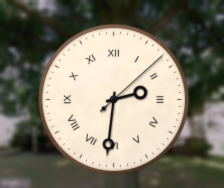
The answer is 2:31:08
